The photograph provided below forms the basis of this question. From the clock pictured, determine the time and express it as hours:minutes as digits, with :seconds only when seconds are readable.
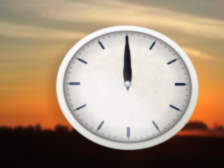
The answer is 12:00
